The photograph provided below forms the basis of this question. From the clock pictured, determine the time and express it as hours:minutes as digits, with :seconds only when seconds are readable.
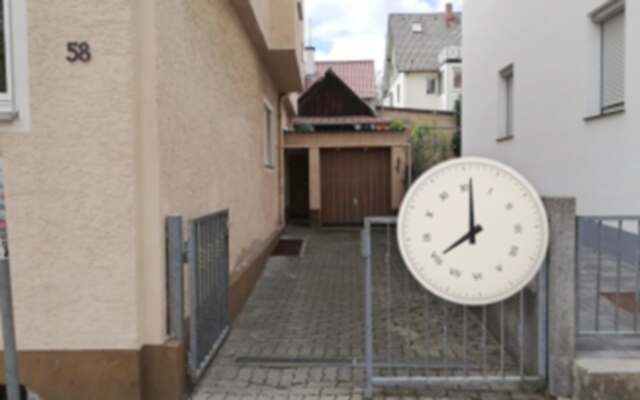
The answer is 8:01
